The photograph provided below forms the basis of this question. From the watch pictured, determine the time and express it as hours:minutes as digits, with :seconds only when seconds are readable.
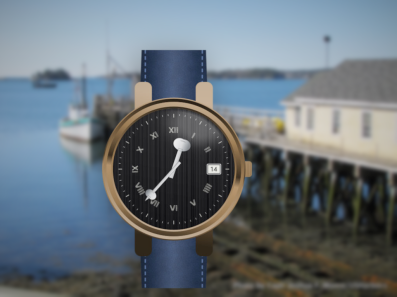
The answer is 12:37
